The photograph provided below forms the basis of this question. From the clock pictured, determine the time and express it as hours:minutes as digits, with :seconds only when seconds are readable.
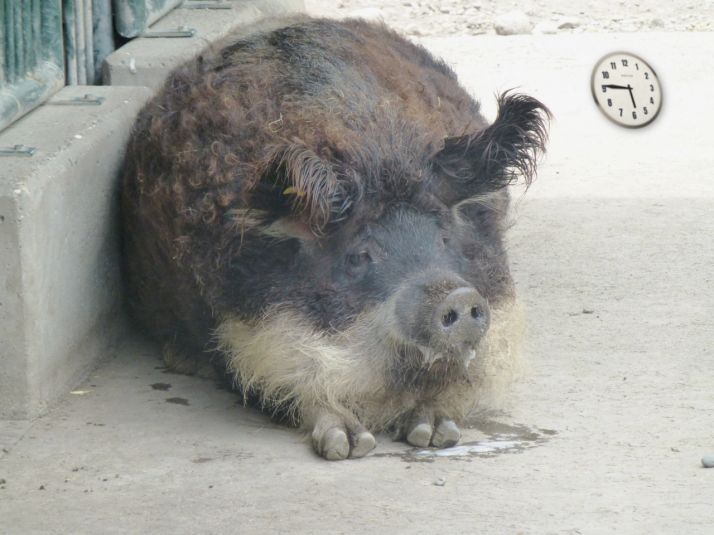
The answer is 5:46
